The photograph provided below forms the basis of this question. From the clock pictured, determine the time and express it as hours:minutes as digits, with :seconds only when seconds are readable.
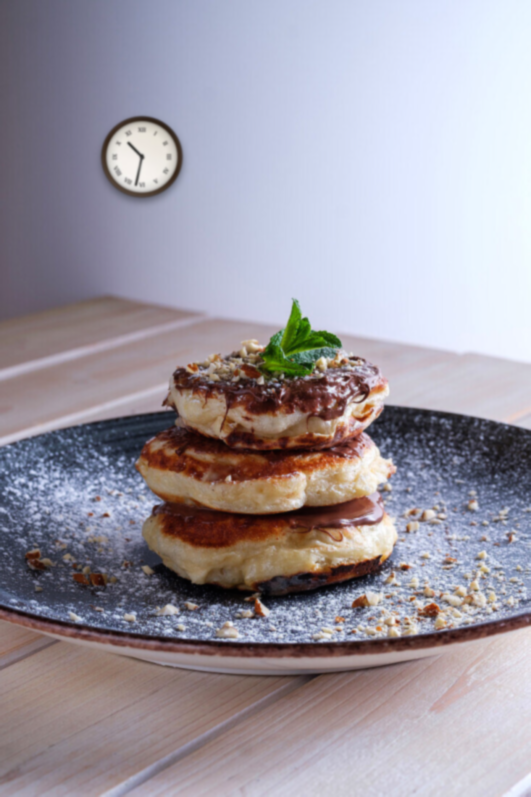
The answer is 10:32
